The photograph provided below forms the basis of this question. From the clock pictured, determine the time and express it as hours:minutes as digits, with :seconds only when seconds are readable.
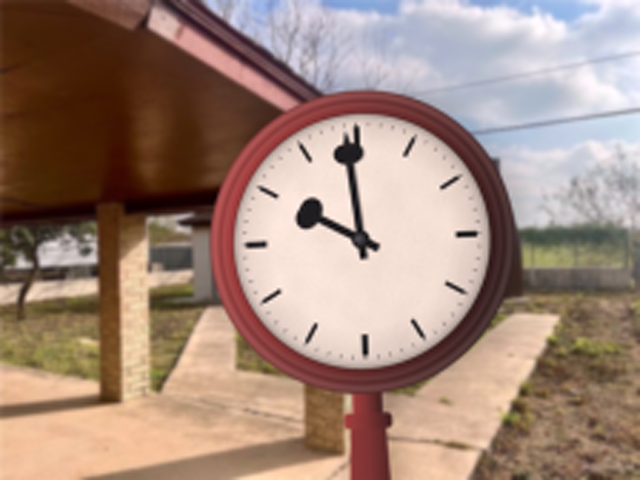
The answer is 9:59
